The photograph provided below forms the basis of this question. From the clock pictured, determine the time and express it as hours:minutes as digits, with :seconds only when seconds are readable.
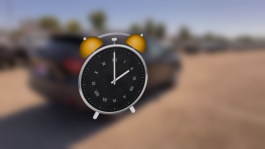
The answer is 2:00
